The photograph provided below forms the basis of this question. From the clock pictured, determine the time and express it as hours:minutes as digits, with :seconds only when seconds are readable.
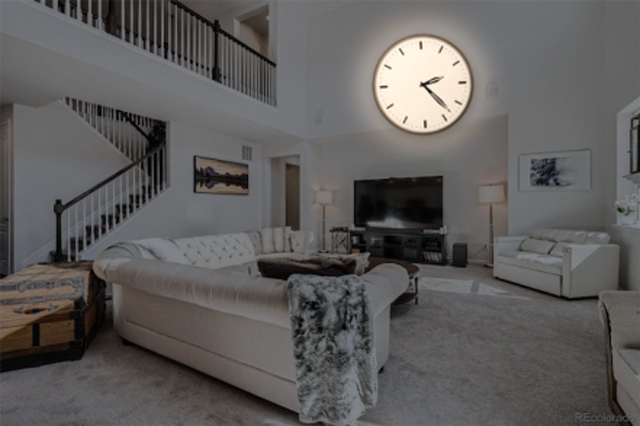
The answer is 2:23
